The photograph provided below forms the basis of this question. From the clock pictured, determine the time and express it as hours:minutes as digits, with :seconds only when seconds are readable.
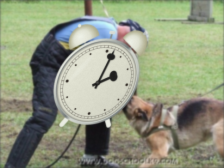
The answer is 2:02
